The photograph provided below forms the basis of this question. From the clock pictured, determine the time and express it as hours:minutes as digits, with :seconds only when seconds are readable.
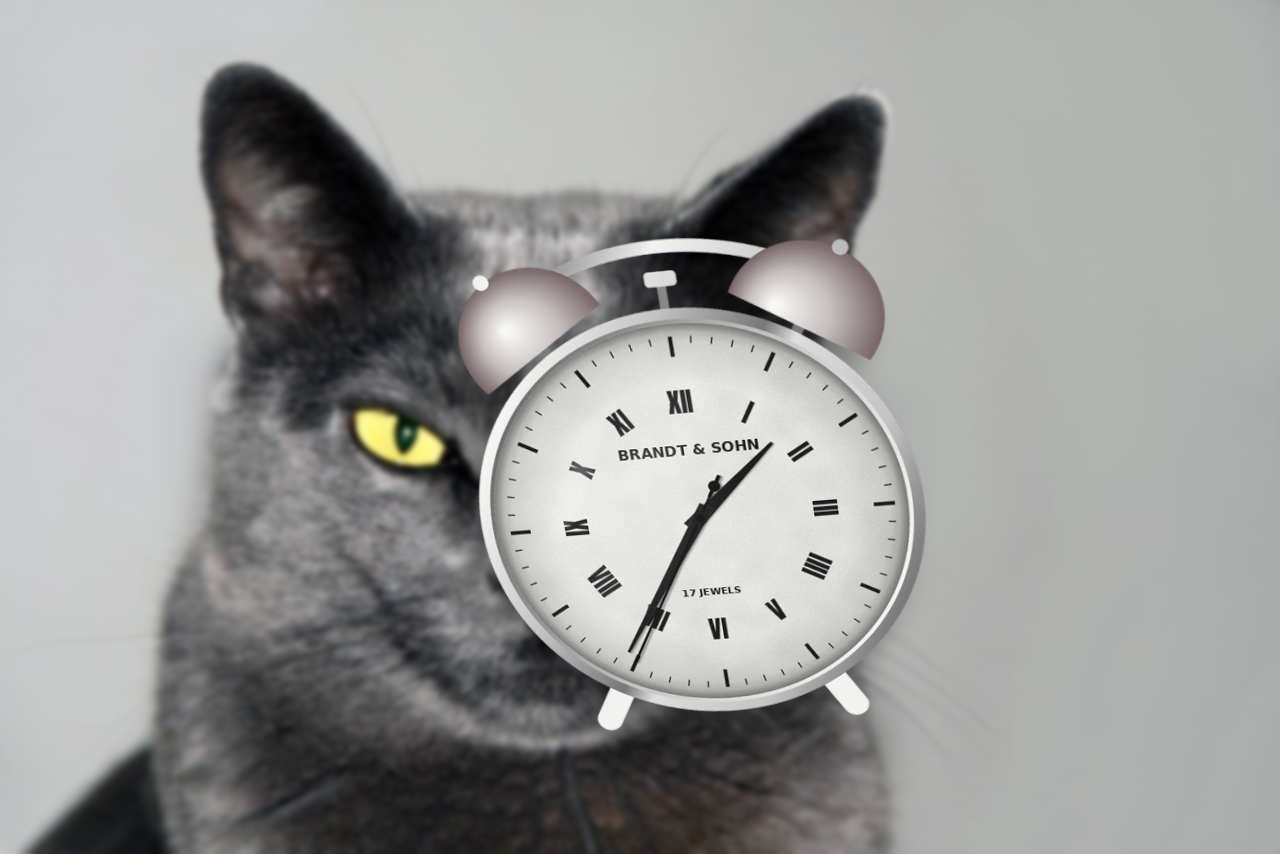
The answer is 1:35:35
